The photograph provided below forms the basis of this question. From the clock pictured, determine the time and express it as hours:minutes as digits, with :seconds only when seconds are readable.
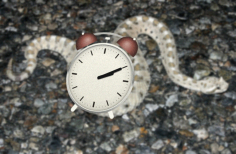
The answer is 2:10
